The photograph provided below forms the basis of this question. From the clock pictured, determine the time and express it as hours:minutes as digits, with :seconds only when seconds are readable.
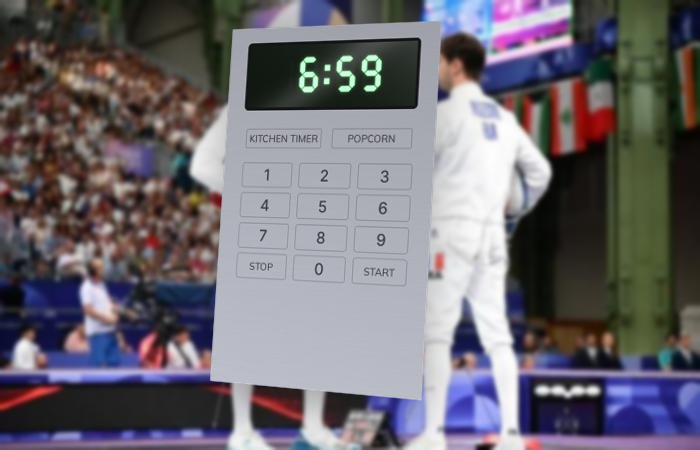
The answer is 6:59
